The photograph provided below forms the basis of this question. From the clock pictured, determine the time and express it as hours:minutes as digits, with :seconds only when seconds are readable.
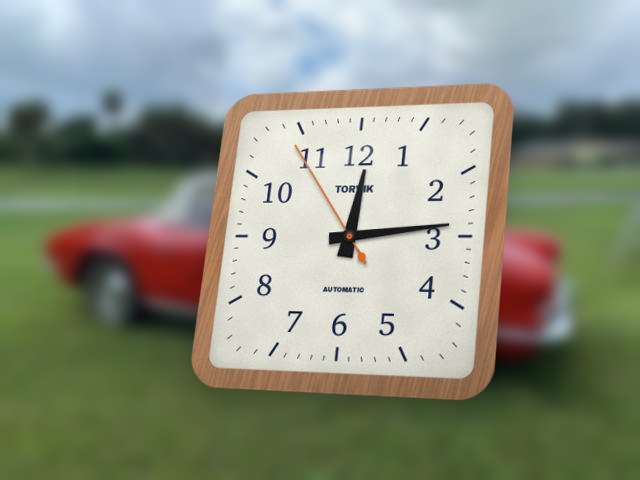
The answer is 12:13:54
